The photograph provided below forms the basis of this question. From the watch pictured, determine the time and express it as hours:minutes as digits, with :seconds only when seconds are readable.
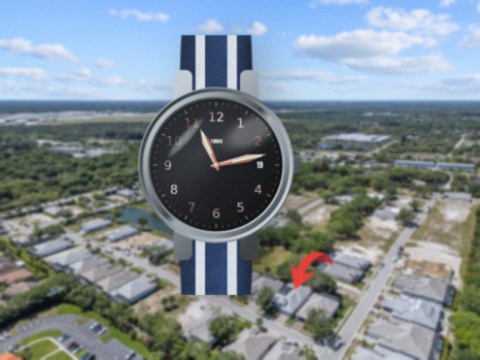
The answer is 11:13
